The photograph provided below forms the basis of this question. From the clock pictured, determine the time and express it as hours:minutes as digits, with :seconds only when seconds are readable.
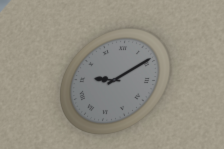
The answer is 9:09
